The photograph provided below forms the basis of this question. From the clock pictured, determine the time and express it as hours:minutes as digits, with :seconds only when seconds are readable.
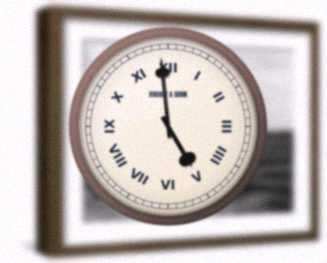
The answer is 4:59
